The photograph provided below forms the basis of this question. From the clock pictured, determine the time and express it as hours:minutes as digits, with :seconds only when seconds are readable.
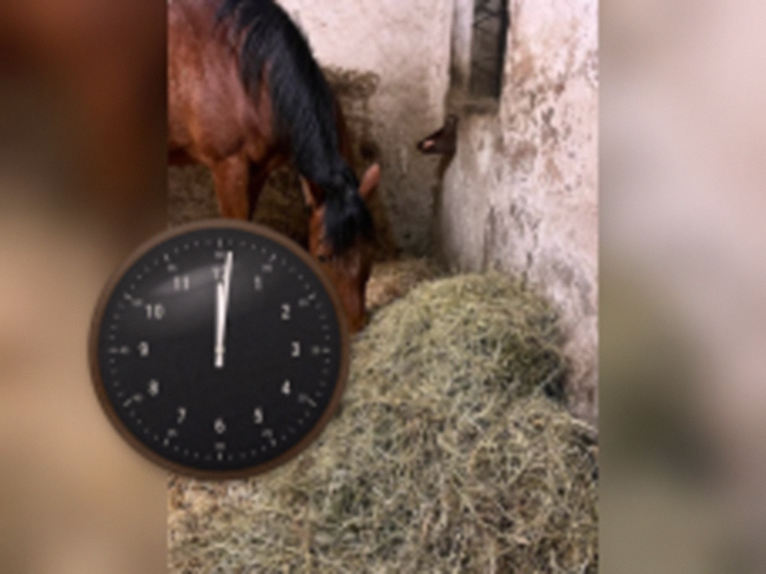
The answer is 12:01
